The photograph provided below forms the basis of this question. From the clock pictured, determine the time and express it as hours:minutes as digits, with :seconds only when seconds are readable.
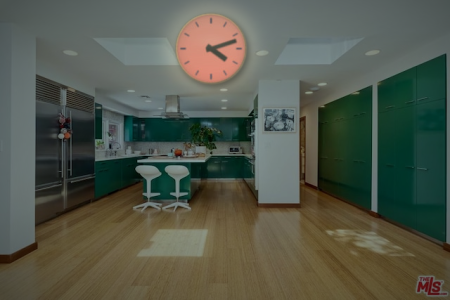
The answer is 4:12
